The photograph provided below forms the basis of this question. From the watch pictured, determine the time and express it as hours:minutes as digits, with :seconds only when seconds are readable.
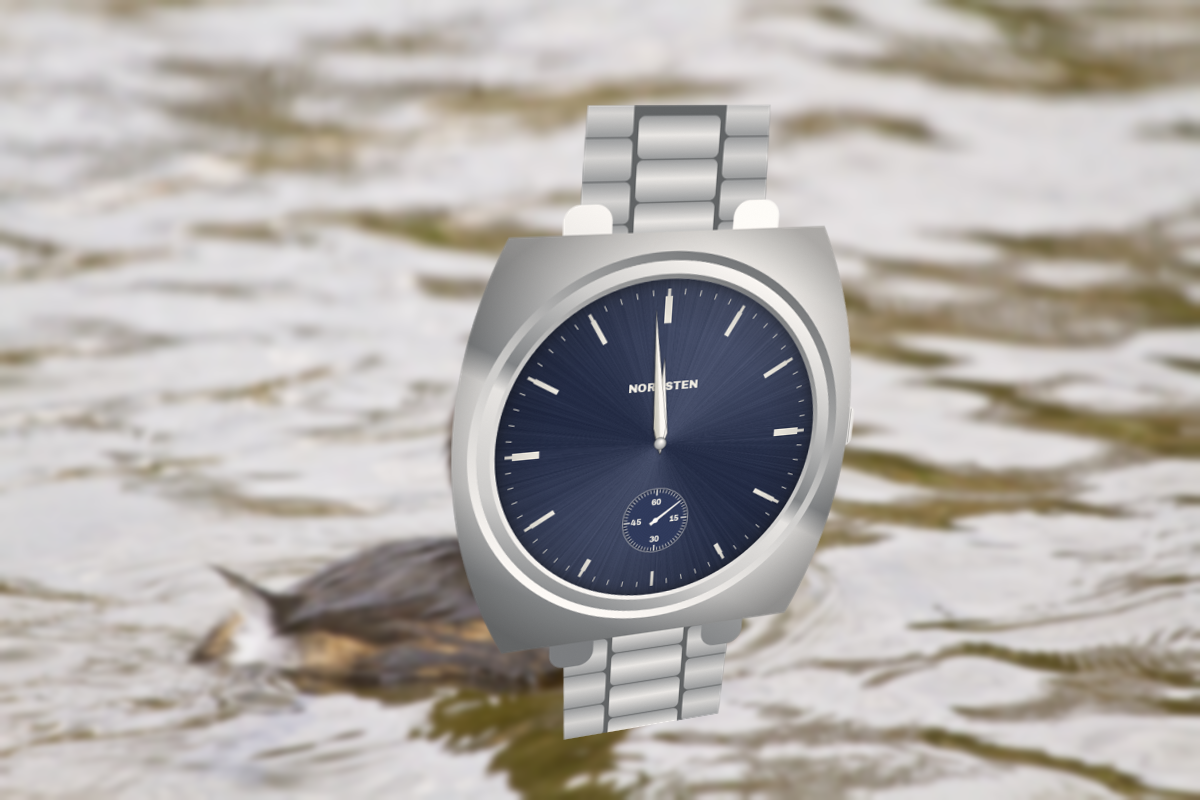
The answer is 11:59:09
